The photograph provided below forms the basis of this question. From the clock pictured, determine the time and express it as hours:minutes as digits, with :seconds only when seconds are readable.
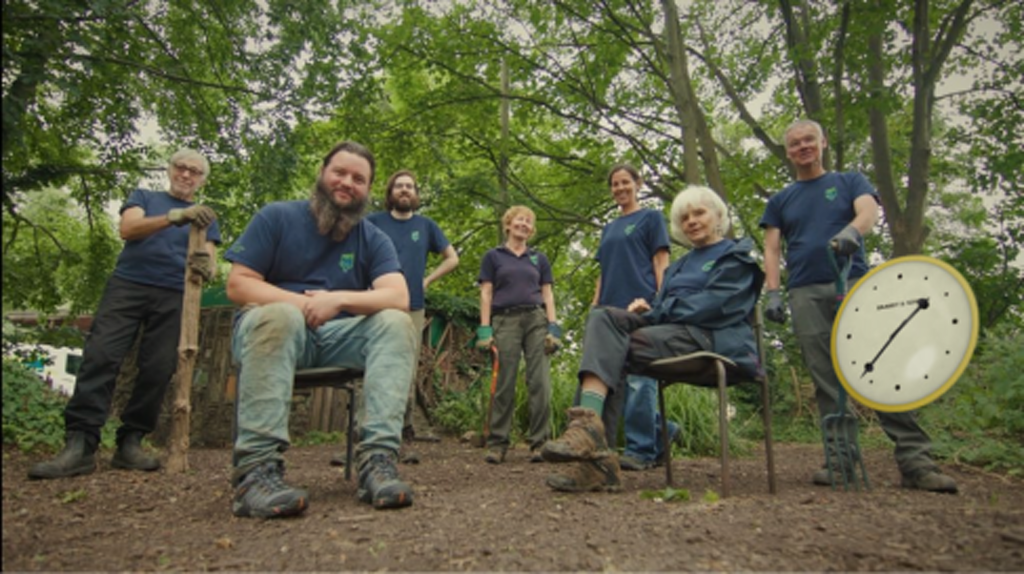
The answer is 1:37
